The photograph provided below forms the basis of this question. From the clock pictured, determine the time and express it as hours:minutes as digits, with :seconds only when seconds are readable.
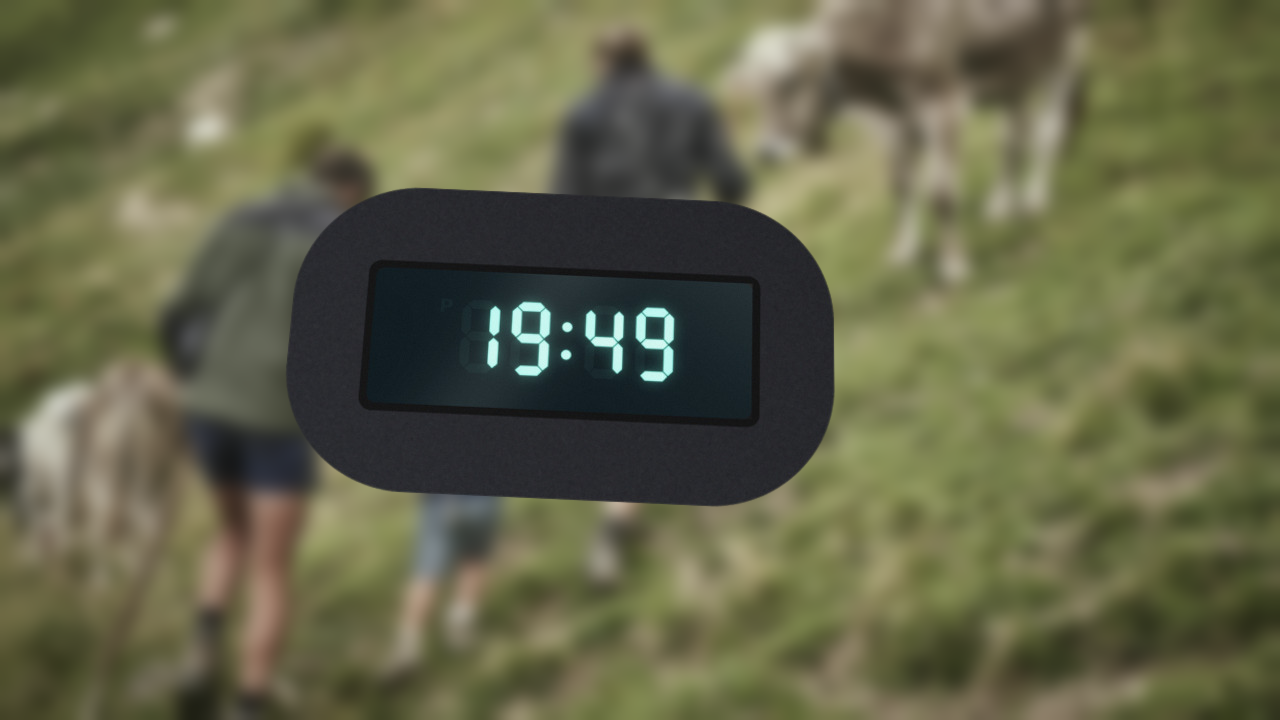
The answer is 19:49
